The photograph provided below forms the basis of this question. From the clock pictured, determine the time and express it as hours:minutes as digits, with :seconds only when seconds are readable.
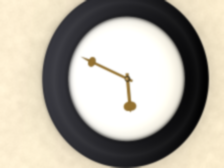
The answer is 5:49
